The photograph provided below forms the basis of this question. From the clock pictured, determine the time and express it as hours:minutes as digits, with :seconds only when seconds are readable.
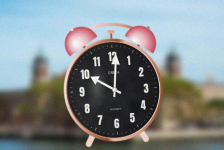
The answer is 10:01
